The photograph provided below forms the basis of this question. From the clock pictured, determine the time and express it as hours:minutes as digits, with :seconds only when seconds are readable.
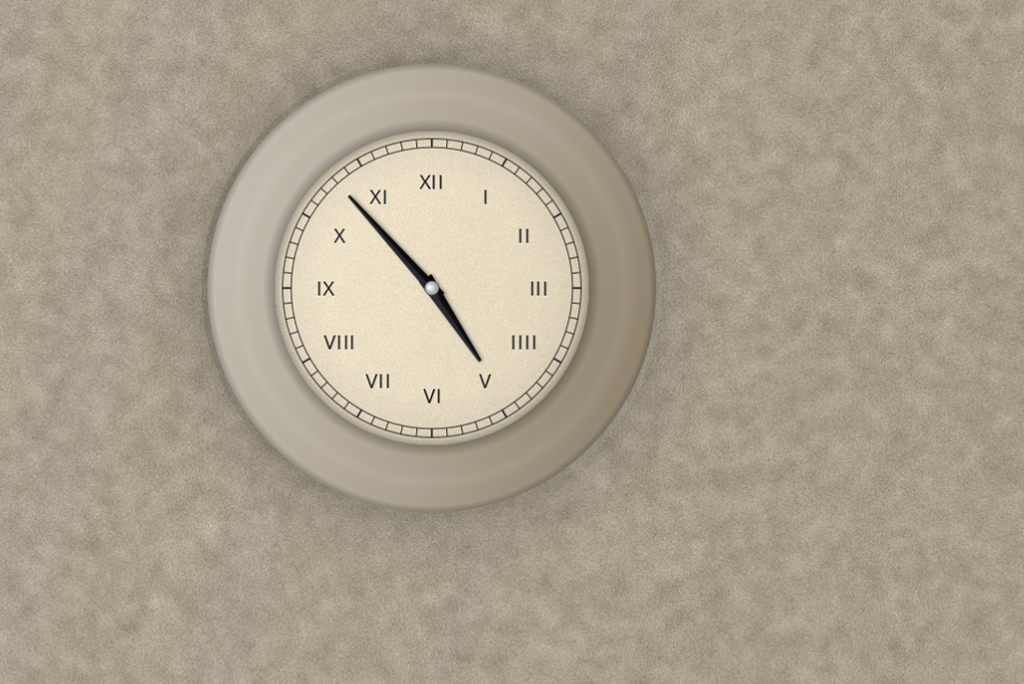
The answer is 4:53
